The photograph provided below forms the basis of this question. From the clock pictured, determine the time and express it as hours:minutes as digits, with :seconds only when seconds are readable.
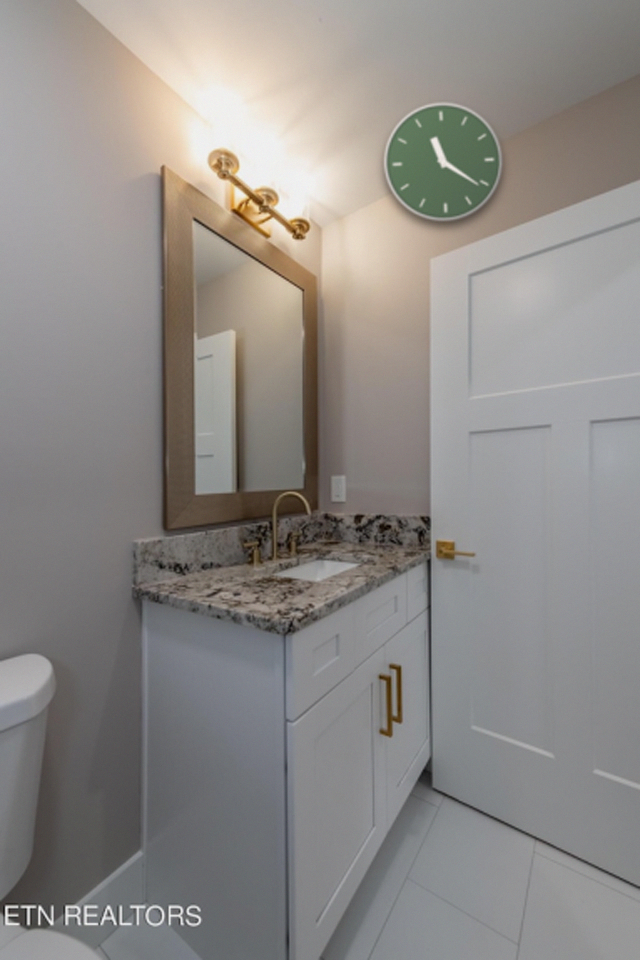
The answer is 11:21
